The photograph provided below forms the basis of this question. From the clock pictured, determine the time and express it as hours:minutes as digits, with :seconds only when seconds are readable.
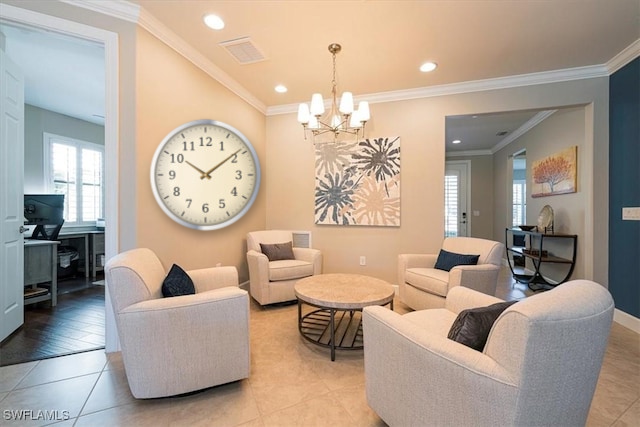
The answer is 10:09
